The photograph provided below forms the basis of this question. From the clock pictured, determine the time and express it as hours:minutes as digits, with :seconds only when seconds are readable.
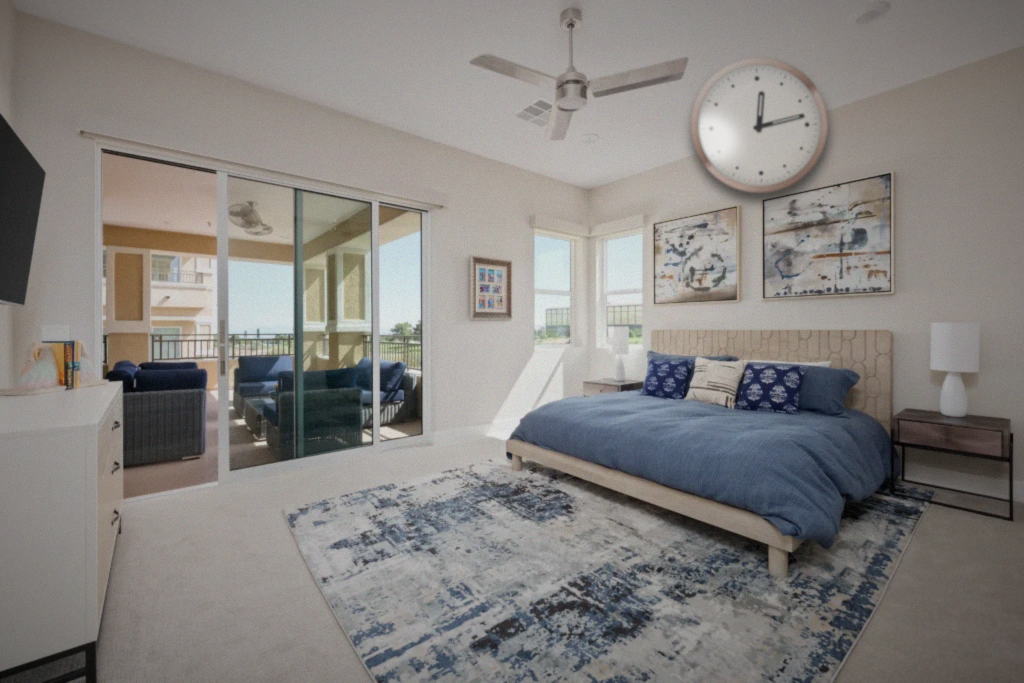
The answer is 12:13
